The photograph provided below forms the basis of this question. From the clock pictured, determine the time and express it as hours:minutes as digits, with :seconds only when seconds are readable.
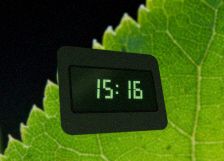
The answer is 15:16
